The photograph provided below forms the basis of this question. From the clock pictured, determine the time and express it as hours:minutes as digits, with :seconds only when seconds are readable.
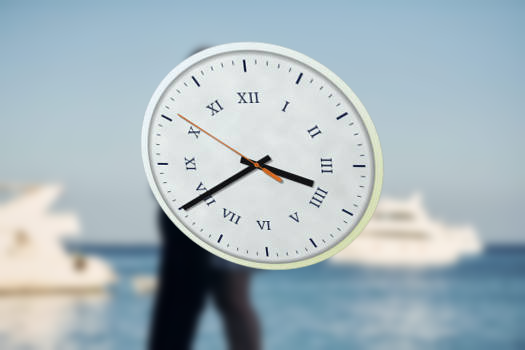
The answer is 3:39:51
